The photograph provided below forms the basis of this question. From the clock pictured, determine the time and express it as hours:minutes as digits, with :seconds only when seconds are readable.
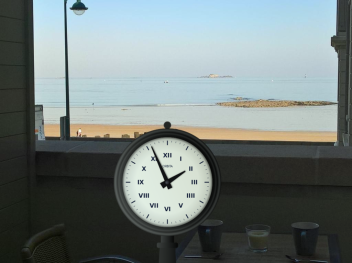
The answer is 1:56
